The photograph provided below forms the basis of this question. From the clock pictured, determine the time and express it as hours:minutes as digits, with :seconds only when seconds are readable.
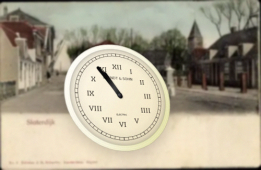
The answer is 10:54
